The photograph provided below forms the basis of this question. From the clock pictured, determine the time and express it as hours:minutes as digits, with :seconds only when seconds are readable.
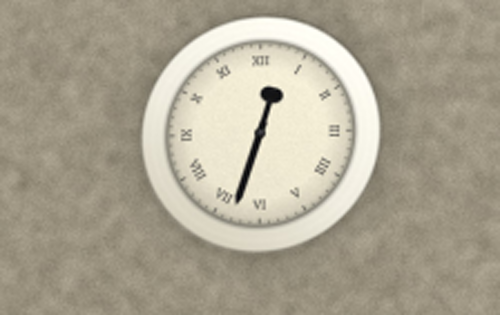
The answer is 12:33
